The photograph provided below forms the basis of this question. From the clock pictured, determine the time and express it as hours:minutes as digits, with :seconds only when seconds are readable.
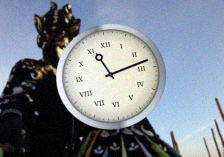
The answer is 11:13
